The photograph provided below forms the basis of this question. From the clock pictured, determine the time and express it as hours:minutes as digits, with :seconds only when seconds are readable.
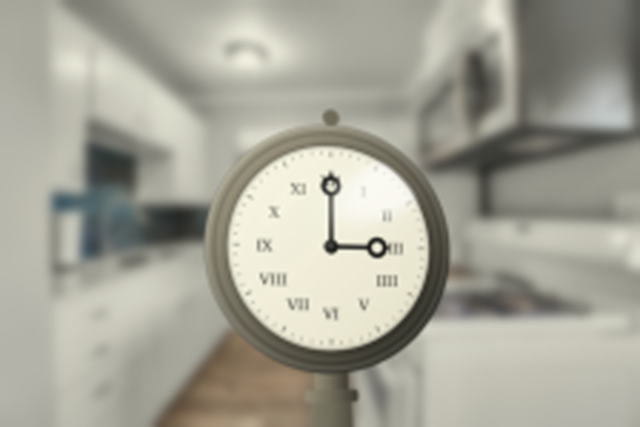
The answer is 3:00
